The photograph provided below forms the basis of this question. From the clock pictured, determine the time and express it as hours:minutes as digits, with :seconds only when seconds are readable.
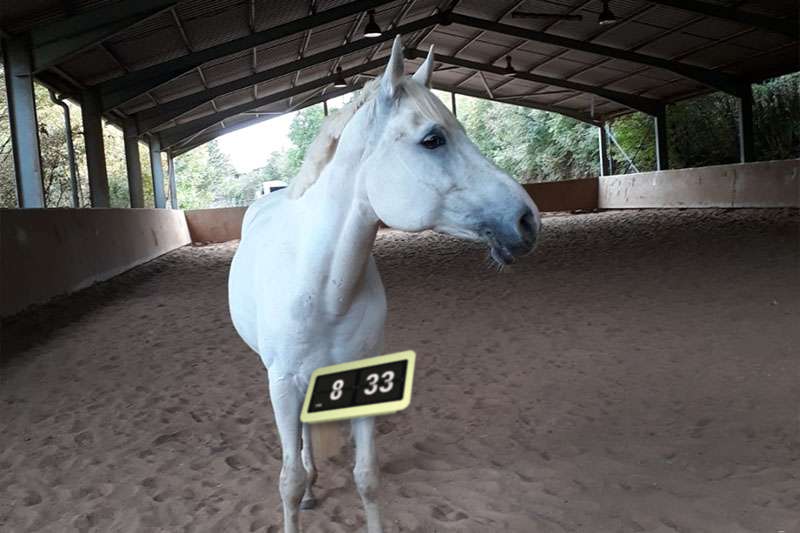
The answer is 8:33
